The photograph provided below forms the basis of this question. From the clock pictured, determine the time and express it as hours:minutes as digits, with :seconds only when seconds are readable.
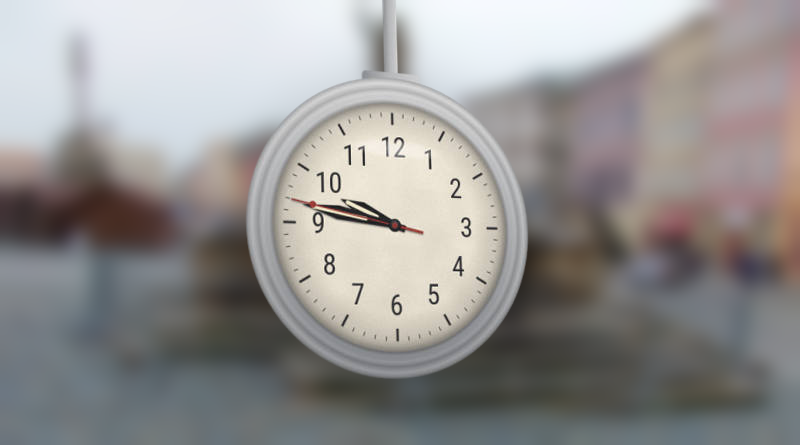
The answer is 9:46:47
